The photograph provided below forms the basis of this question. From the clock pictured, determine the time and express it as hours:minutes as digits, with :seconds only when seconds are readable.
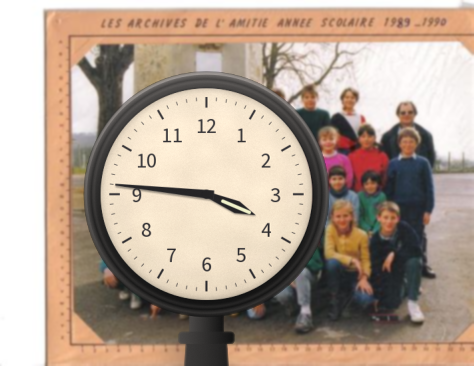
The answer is 3:46
